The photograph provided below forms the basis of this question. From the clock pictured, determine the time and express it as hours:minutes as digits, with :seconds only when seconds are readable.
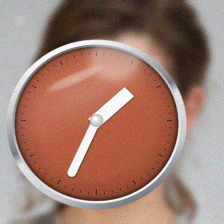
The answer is 1:34
